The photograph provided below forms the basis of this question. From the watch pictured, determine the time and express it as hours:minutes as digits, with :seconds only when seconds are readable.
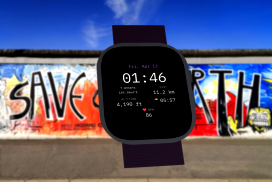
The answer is 1:46
